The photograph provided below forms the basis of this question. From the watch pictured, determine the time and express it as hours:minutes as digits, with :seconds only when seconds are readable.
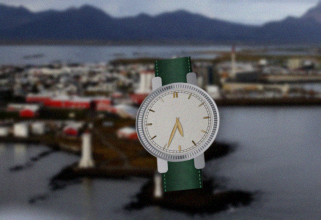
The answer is 5:34
